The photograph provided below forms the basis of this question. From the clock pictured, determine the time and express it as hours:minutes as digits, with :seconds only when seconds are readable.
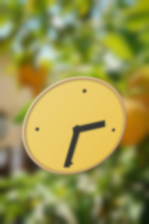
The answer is 2:31
